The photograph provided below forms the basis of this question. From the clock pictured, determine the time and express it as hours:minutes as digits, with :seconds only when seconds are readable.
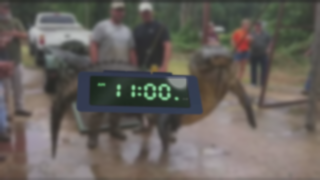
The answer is 11:00
